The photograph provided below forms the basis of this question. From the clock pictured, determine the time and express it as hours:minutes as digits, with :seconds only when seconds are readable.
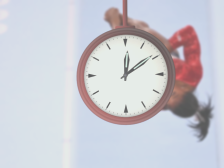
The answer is 12:09
